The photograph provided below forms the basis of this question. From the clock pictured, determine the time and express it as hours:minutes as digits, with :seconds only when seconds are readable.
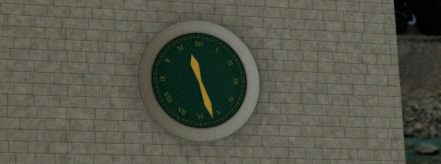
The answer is 11:27
